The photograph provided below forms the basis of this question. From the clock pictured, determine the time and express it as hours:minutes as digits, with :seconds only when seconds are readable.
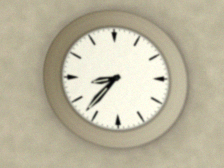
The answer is 8:37
